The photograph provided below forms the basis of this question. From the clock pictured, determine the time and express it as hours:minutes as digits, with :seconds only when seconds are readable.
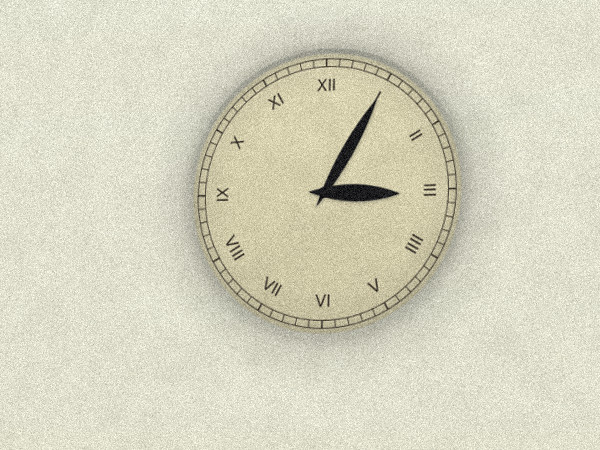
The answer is 3:05
